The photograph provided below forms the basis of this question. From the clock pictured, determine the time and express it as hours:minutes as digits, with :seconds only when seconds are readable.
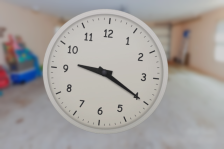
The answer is 9:20
